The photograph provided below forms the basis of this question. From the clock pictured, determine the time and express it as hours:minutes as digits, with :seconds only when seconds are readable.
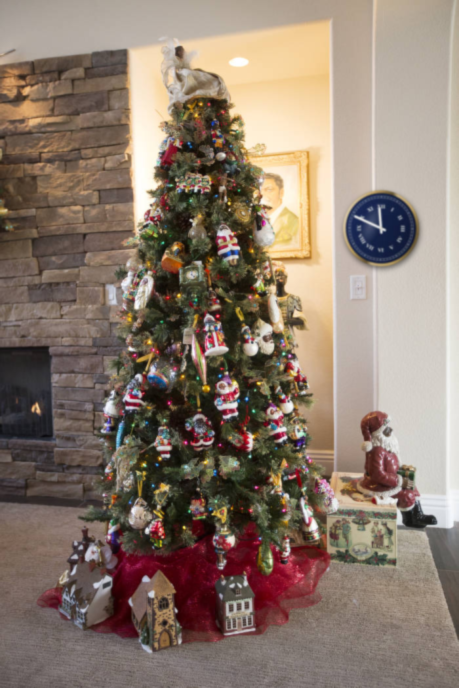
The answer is 11:49
